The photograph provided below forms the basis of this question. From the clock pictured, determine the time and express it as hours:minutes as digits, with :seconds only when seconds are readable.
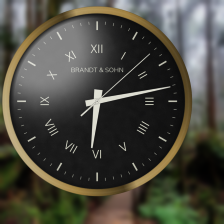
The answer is 6:13:08
